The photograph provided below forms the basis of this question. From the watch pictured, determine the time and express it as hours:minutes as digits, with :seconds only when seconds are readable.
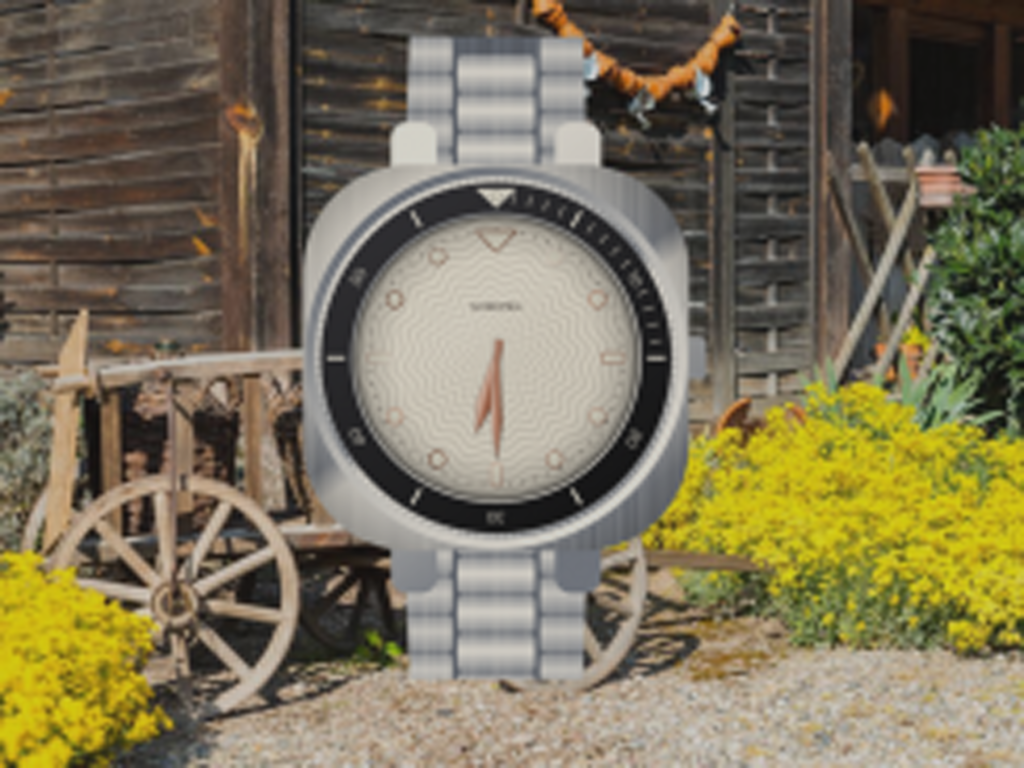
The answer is 6:30
